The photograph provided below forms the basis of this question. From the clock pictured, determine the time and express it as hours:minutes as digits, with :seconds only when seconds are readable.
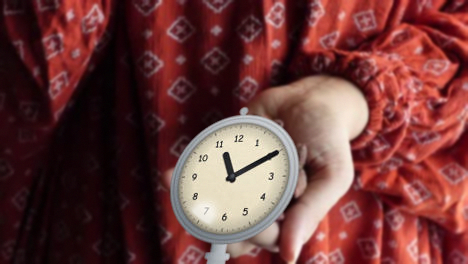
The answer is 11:10
